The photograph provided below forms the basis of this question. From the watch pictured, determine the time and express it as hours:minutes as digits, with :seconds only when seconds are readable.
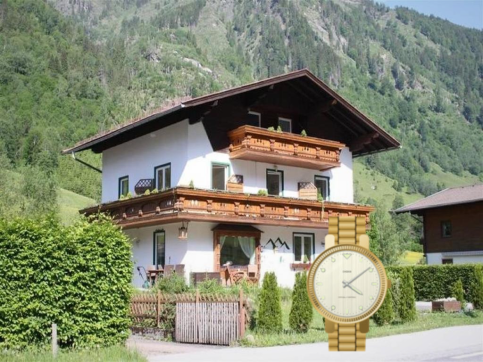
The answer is 4:09
